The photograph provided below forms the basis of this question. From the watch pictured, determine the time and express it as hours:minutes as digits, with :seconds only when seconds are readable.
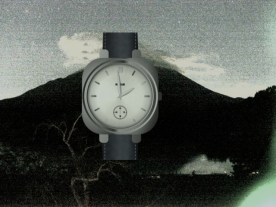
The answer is 1:59
